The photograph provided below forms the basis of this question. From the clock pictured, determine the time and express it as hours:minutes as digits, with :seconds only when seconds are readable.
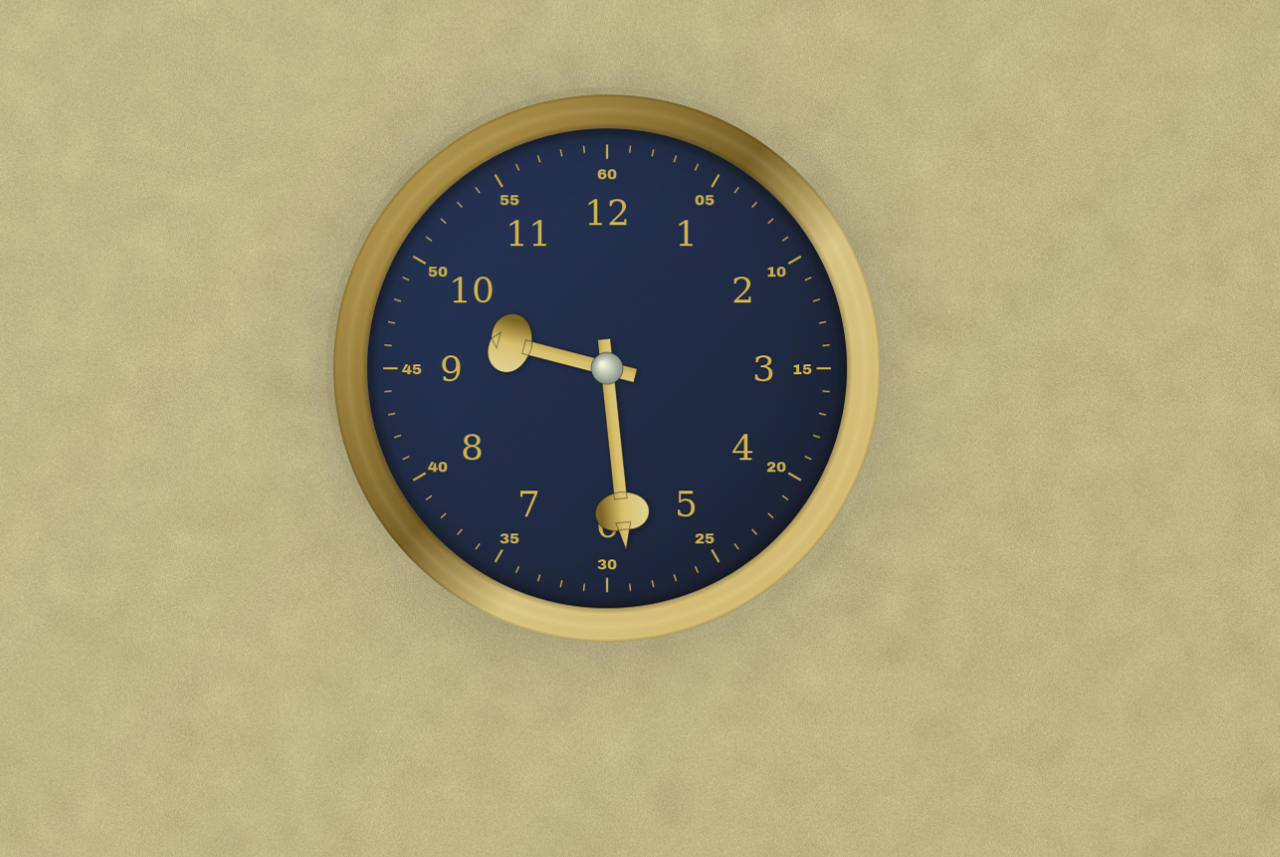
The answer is 9:29
